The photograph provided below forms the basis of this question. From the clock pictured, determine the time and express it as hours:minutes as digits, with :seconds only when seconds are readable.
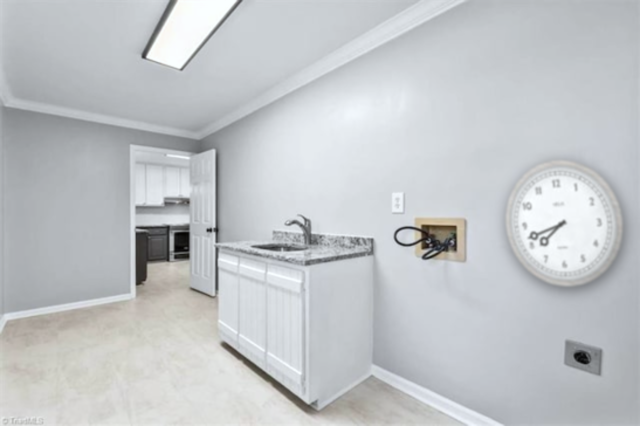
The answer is 7:42
